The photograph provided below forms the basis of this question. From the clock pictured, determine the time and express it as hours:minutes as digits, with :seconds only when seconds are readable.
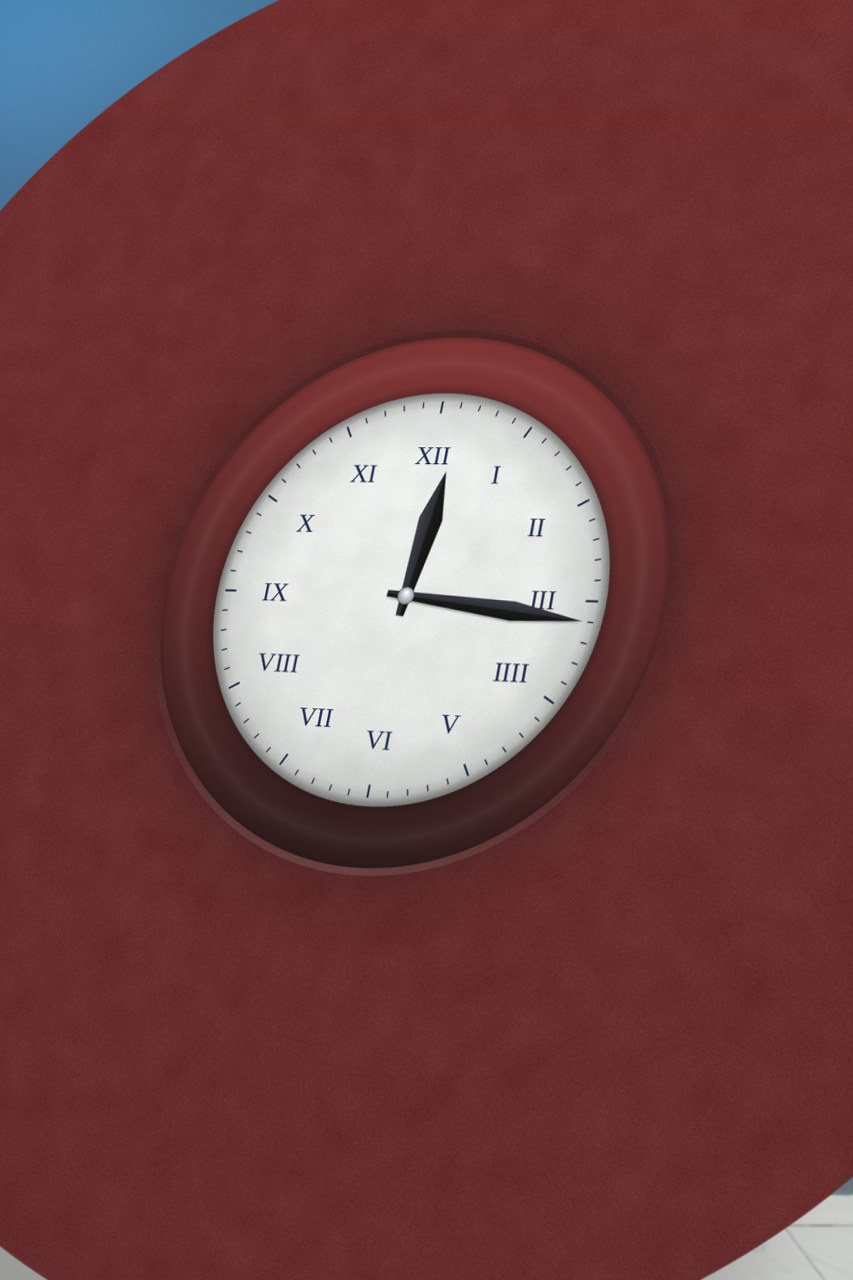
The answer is 12:16
